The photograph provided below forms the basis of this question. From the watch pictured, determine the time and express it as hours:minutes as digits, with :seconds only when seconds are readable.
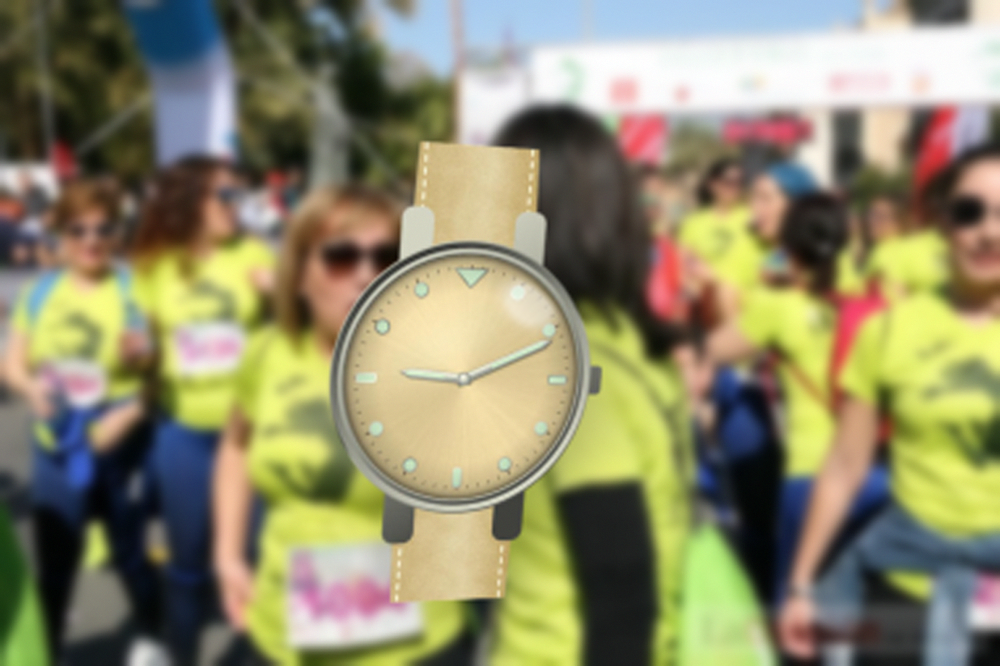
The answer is 9:11
